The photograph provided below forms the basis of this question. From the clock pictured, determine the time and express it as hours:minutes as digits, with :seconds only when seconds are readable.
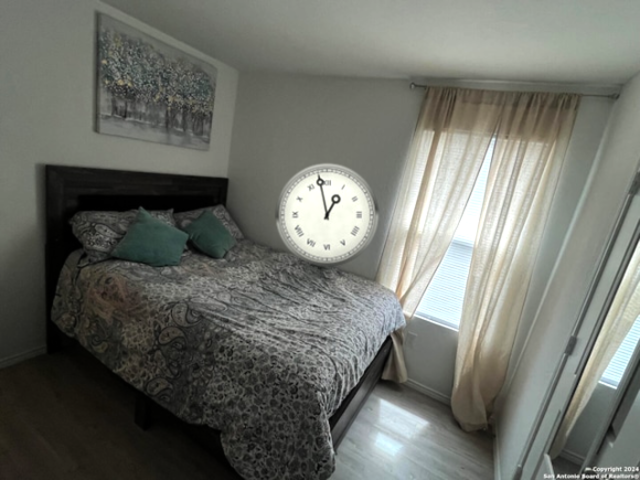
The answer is 12:58
